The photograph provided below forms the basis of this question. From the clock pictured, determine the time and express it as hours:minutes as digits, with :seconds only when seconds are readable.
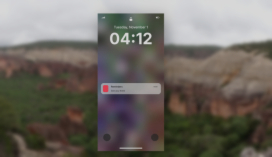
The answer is 4:12
